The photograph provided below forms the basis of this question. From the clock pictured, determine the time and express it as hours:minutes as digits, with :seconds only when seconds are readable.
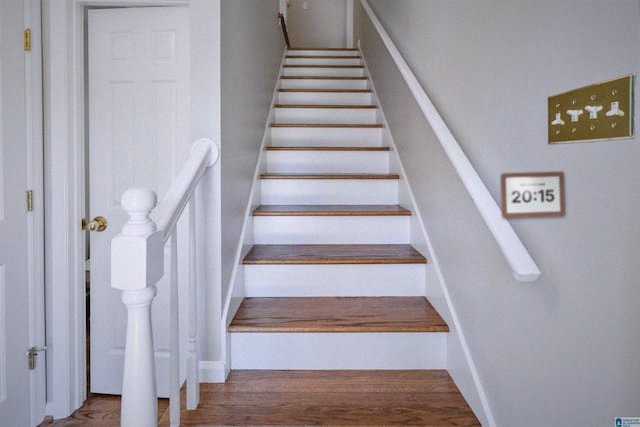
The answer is 20:15
